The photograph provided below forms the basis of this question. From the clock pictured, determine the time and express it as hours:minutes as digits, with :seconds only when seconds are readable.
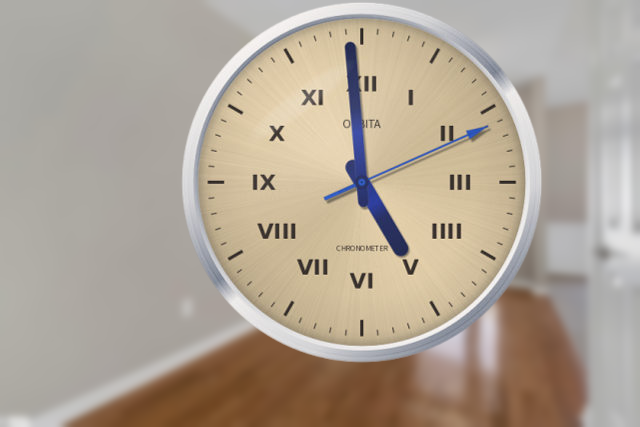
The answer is 4:59:11
